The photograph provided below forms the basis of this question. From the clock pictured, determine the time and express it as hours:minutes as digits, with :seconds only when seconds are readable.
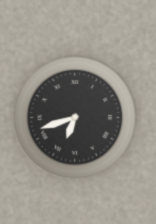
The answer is 6:42
